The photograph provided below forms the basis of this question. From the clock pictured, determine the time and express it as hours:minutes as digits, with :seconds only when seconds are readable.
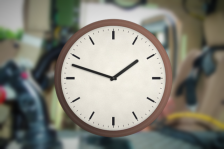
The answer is 1:48
